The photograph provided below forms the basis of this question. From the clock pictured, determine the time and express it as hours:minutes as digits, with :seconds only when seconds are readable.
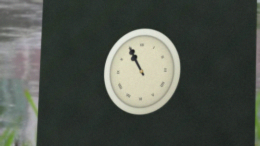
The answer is 10:55
